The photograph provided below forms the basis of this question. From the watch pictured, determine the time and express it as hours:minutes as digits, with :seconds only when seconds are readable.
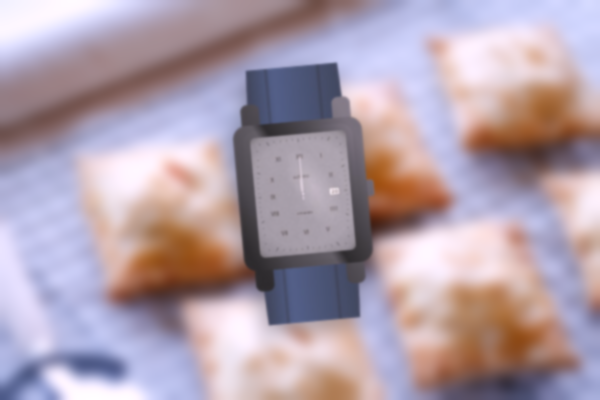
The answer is 12:00
